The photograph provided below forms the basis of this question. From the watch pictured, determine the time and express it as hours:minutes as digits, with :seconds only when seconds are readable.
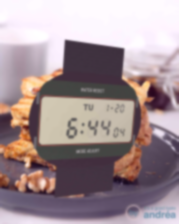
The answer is 6:44
